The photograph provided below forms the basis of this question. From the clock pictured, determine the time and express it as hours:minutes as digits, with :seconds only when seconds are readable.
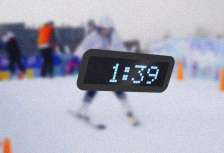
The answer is 1:39
